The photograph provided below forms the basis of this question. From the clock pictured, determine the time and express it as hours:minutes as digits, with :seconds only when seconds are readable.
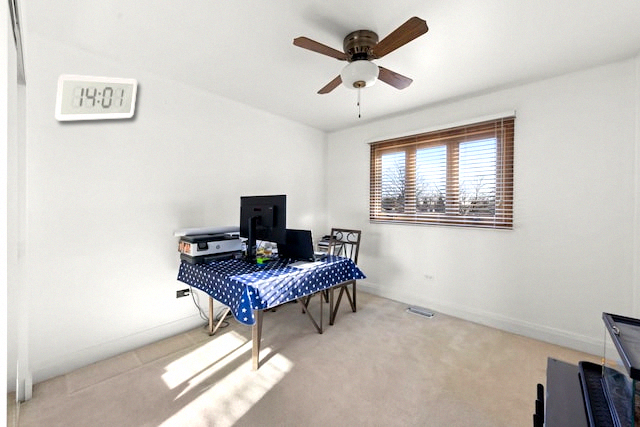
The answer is 14:01
